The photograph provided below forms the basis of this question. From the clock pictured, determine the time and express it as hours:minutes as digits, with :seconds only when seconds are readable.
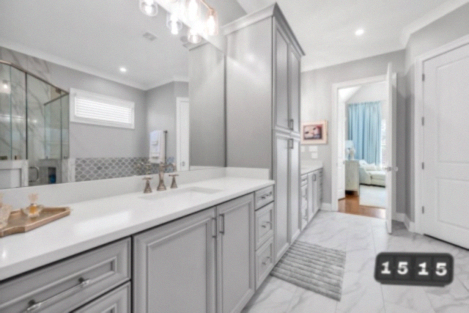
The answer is 15:15
